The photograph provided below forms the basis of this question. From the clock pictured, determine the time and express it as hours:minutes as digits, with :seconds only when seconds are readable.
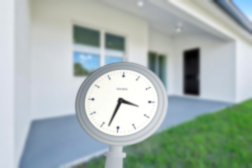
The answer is 3:33
